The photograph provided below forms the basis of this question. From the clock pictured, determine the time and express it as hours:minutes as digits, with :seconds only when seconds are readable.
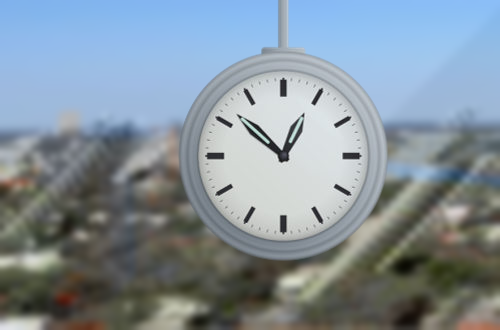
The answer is 12:52
